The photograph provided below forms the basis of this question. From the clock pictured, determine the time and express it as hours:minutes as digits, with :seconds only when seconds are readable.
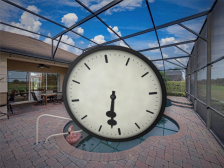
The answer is 6:32
